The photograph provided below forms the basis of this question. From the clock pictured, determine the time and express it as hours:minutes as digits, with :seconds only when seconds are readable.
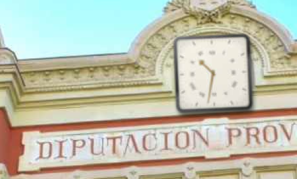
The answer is 10:32
